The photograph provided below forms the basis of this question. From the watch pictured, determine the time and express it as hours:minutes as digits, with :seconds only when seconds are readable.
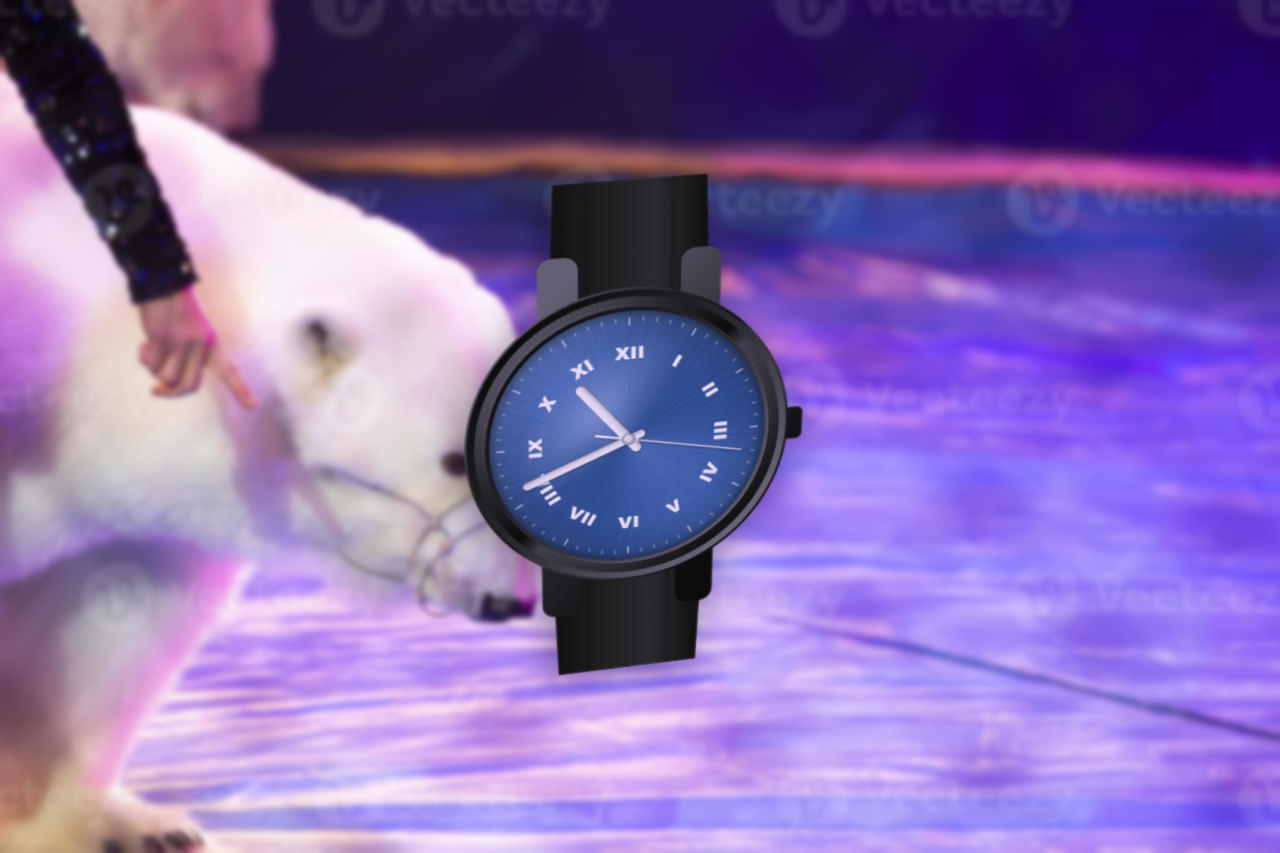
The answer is 10:41:17
